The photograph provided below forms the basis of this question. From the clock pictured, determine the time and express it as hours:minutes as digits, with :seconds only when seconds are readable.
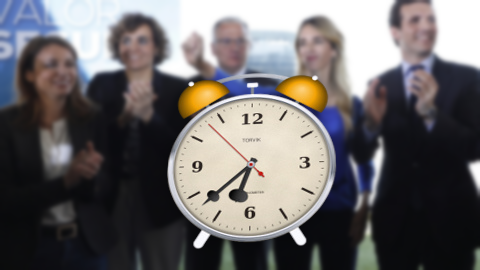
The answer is 6:37:53
